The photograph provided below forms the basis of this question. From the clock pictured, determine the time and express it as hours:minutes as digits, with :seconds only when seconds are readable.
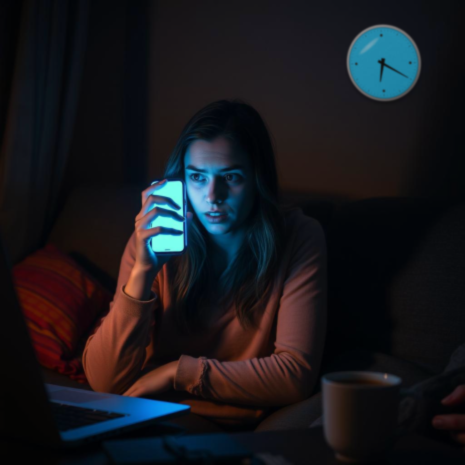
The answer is 6:20
